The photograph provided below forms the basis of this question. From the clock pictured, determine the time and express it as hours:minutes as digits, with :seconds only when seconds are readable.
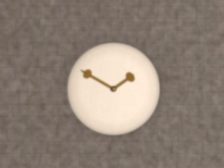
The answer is 1:50
